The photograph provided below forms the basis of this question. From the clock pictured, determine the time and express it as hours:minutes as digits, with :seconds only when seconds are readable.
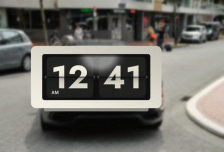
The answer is 12:41
